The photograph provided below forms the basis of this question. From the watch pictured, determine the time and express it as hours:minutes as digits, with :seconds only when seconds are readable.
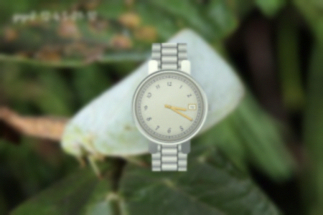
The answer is 3:20
